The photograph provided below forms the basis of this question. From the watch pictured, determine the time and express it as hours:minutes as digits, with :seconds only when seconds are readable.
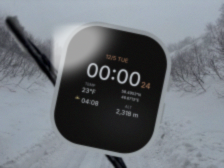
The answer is 0:00
